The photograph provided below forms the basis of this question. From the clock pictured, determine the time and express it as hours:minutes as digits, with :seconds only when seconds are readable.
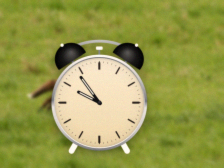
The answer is 9:54
